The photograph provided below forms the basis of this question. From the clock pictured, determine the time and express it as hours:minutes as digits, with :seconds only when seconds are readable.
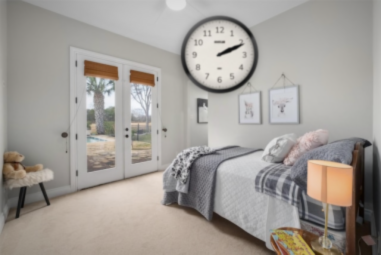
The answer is 2:11
